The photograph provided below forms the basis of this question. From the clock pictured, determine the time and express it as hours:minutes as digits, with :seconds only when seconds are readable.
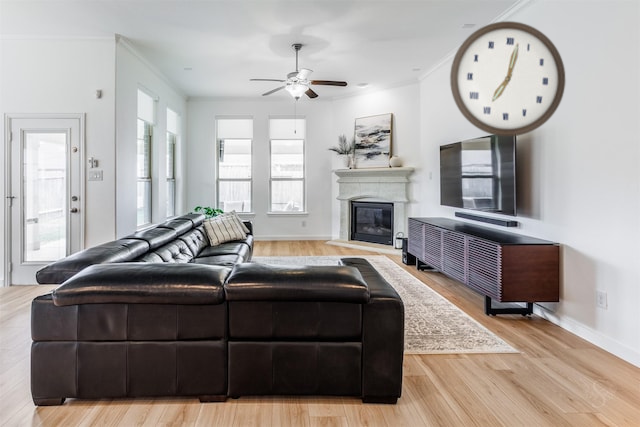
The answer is 7:02
